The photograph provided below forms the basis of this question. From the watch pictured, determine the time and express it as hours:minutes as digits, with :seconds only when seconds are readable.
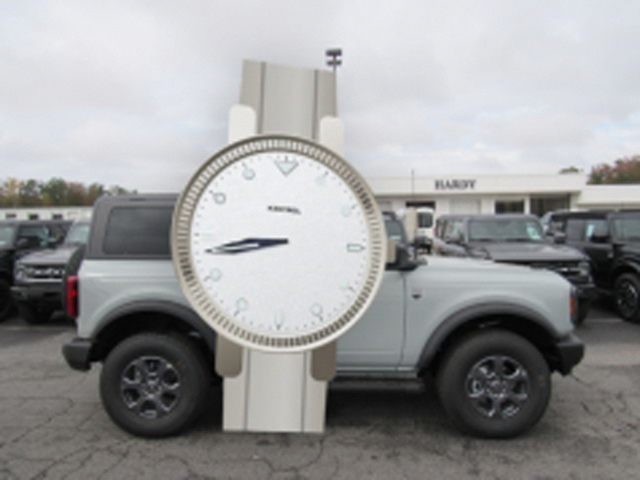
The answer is 8:43
